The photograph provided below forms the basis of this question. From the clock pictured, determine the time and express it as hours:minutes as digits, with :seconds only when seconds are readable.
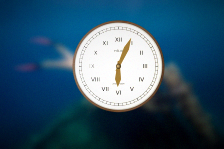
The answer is 6:04
